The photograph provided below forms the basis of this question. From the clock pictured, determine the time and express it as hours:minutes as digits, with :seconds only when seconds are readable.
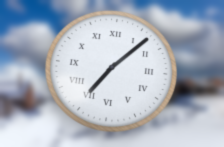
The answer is 7:07
